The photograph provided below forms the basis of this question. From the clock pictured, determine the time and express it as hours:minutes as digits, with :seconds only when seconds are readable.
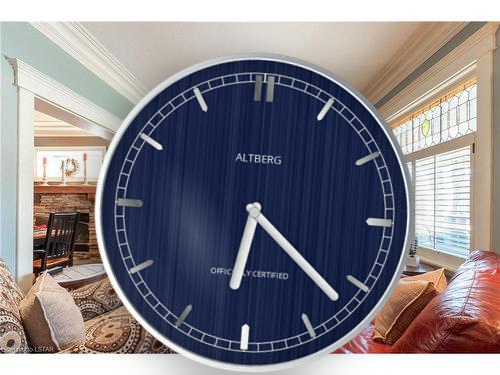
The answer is 6:22
